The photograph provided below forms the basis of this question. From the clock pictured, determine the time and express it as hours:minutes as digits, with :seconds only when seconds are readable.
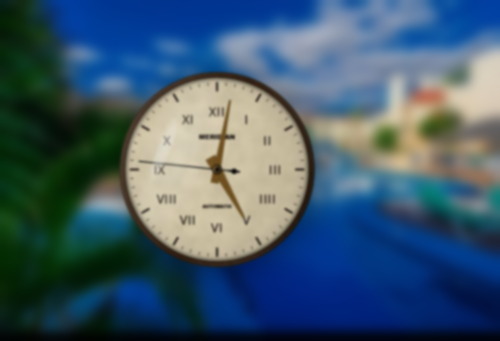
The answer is 5:01:46
